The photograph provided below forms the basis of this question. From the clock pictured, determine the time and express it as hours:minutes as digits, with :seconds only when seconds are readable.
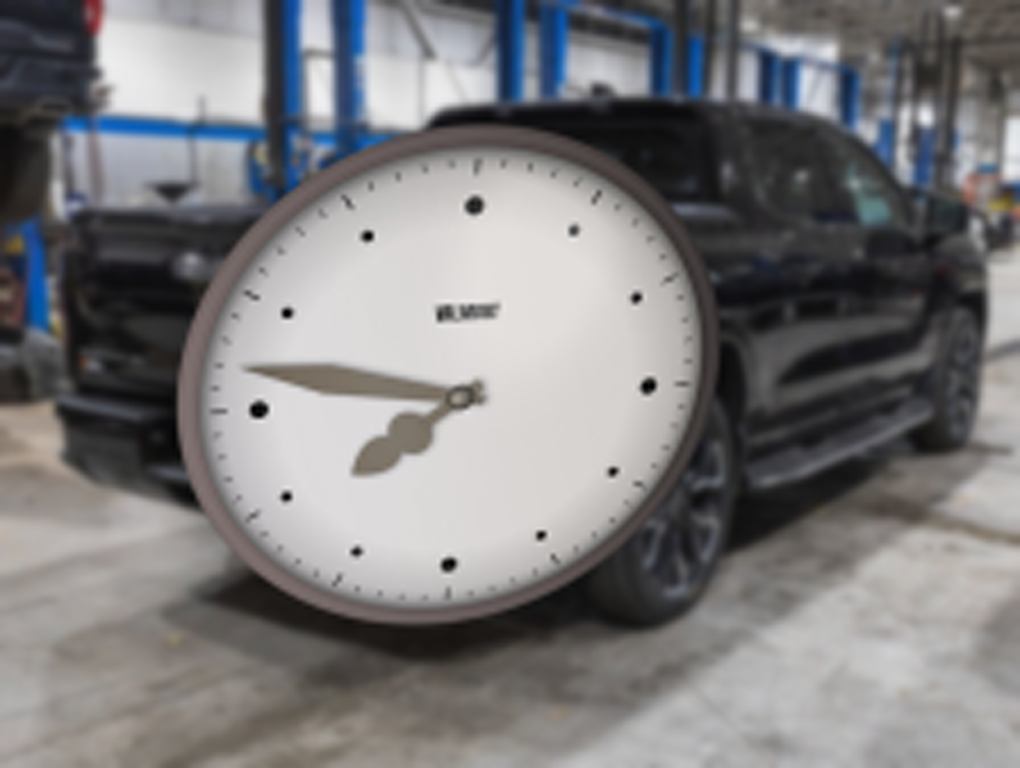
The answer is 7:47
